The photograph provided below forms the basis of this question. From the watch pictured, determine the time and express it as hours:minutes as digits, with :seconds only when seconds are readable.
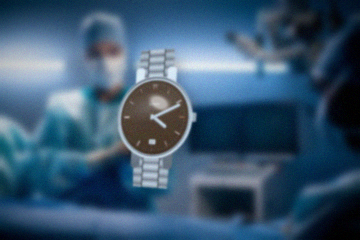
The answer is 4:11
